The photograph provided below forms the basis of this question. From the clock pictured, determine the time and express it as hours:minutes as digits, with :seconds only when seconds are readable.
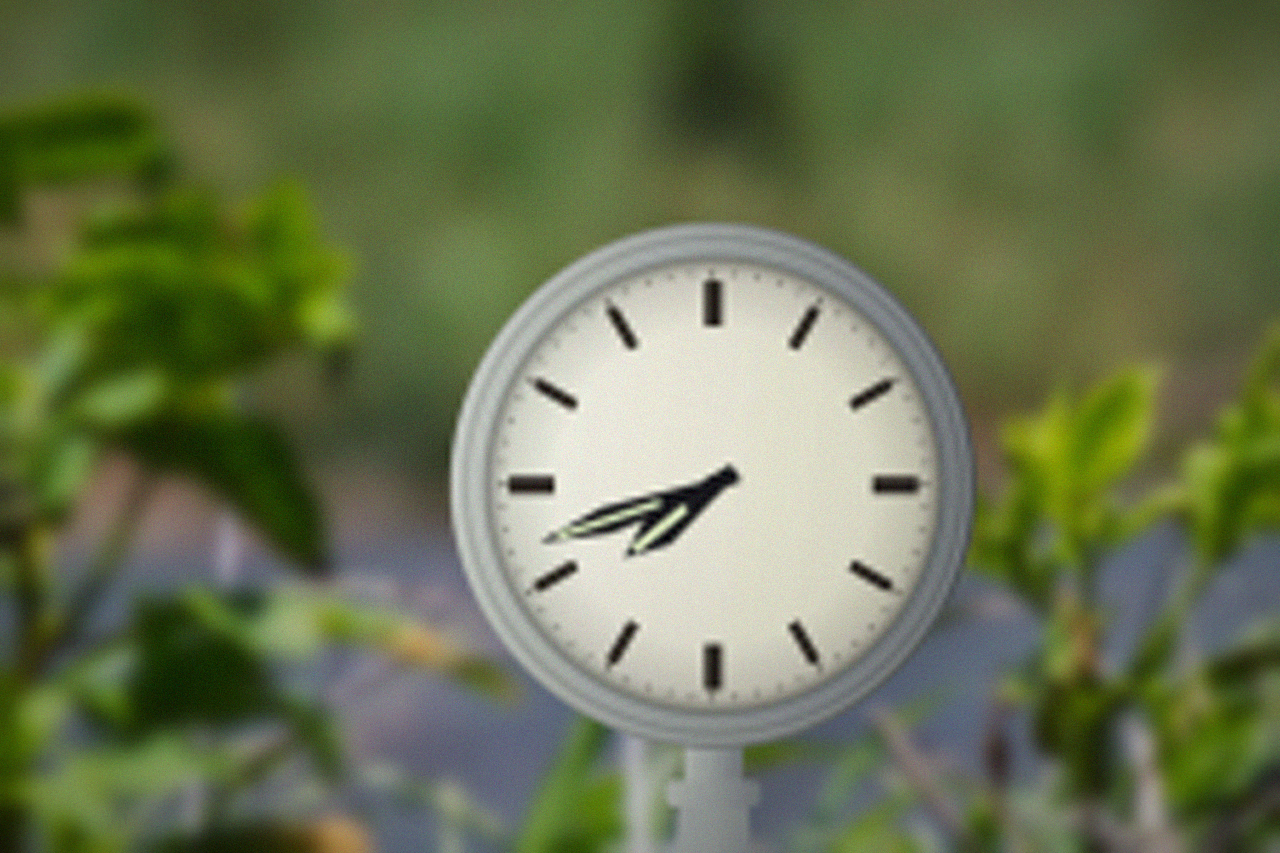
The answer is 7:42
